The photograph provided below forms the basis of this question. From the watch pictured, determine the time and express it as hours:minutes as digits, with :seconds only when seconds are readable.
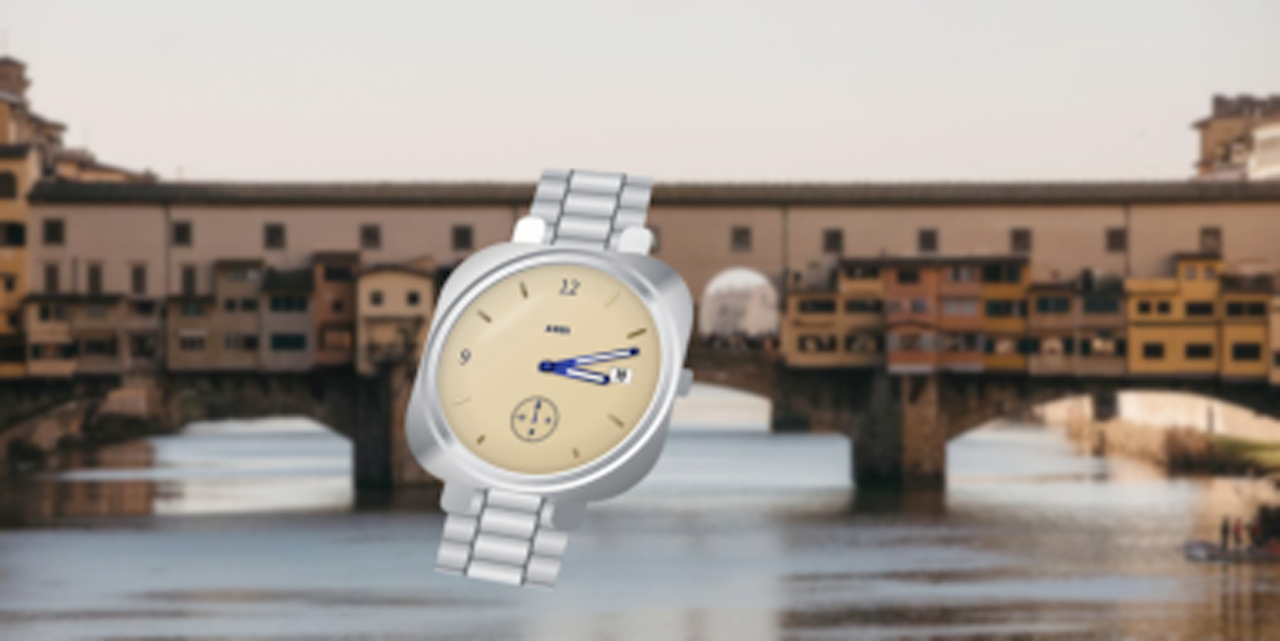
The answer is 3:12
